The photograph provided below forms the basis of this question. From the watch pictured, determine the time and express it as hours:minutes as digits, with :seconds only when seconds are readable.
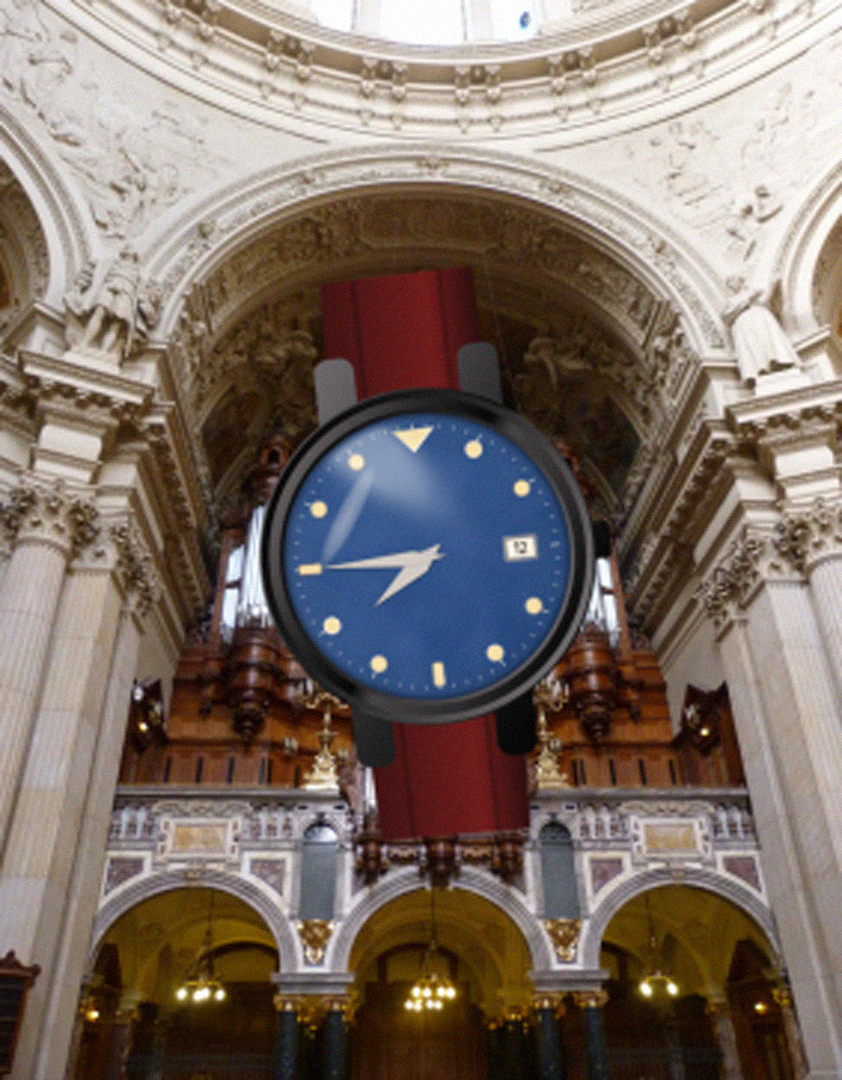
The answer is 7:45
